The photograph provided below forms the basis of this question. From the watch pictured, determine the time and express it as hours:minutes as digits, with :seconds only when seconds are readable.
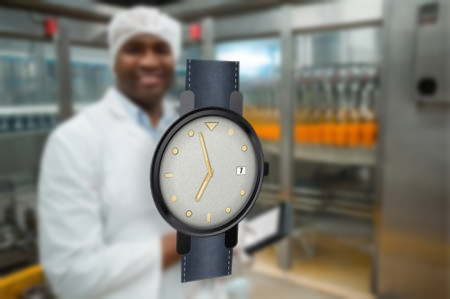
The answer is 6:57
